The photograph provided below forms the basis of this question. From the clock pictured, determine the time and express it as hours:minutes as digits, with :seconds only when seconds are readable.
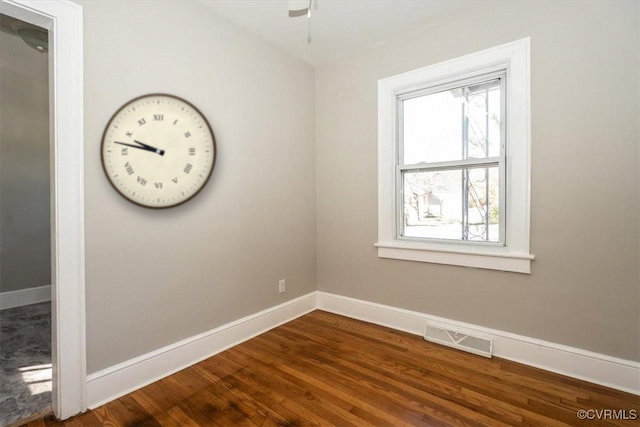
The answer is 9:47
